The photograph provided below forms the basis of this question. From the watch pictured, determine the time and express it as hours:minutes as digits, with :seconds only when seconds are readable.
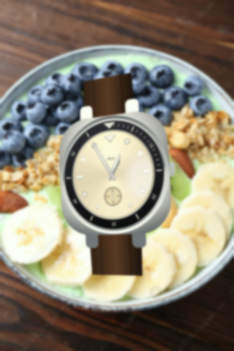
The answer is 12:55
